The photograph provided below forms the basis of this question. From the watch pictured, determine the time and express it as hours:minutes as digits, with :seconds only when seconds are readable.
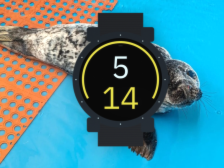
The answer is 5:14
